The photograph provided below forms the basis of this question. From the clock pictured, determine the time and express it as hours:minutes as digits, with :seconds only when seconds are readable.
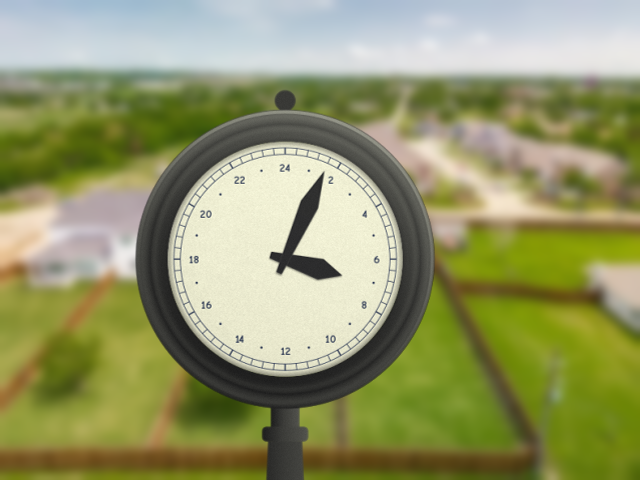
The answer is 7:04
